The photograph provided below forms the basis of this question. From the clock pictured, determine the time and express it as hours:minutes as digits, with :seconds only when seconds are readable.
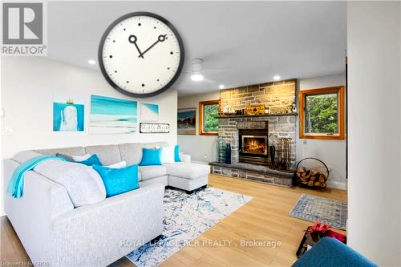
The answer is 11:09
